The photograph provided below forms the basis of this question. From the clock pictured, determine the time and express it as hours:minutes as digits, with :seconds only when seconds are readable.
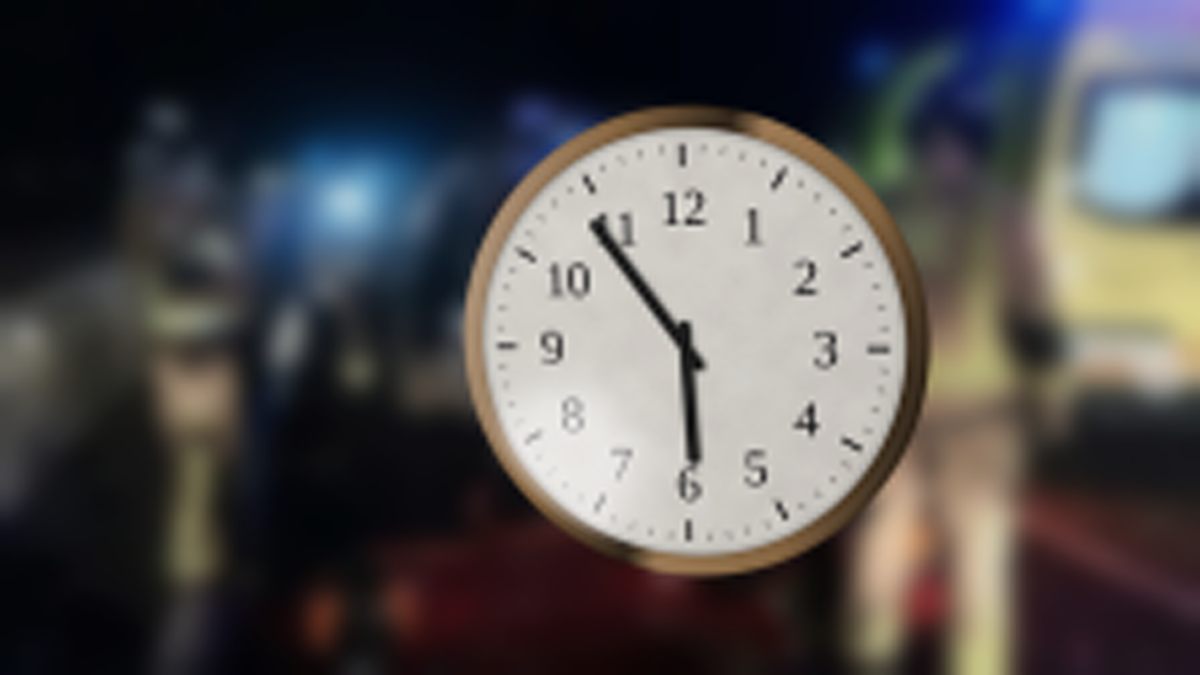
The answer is 5:54
